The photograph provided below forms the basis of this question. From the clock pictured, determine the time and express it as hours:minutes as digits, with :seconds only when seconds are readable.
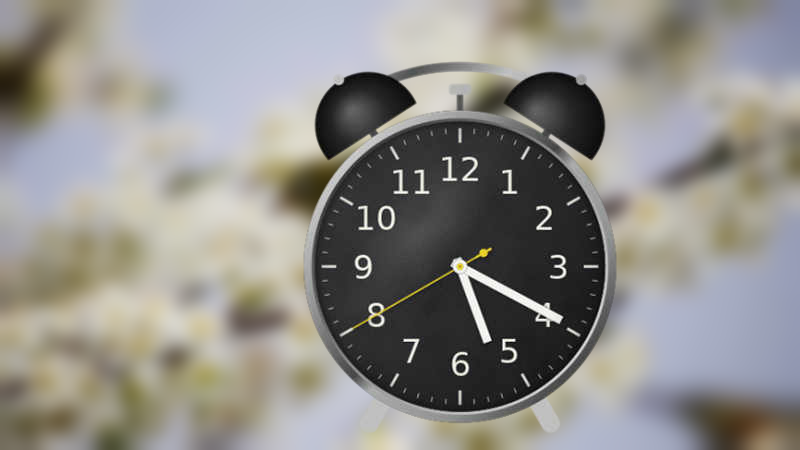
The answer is 5:19:40
